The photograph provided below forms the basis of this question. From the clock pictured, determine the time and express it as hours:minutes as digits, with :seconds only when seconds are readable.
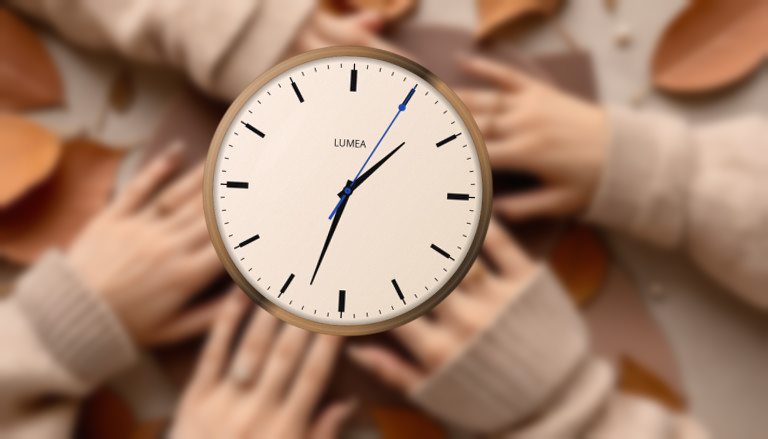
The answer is 1:33:05
